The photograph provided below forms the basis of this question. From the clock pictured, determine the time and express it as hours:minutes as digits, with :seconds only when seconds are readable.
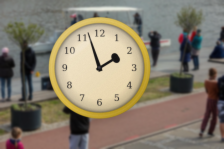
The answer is 1:57
